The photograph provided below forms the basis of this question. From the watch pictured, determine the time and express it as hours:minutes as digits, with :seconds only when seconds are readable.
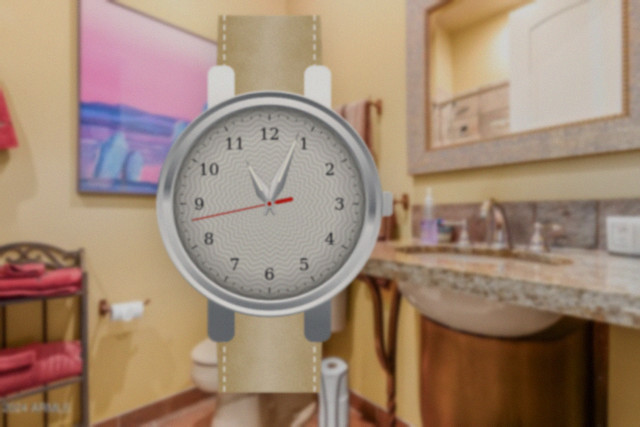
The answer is 11:03:43
